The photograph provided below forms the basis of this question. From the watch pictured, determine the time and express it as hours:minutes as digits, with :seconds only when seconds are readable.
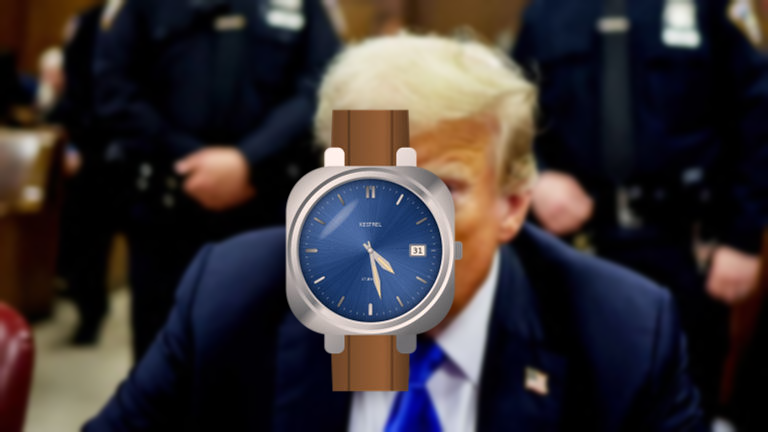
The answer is 4:28
